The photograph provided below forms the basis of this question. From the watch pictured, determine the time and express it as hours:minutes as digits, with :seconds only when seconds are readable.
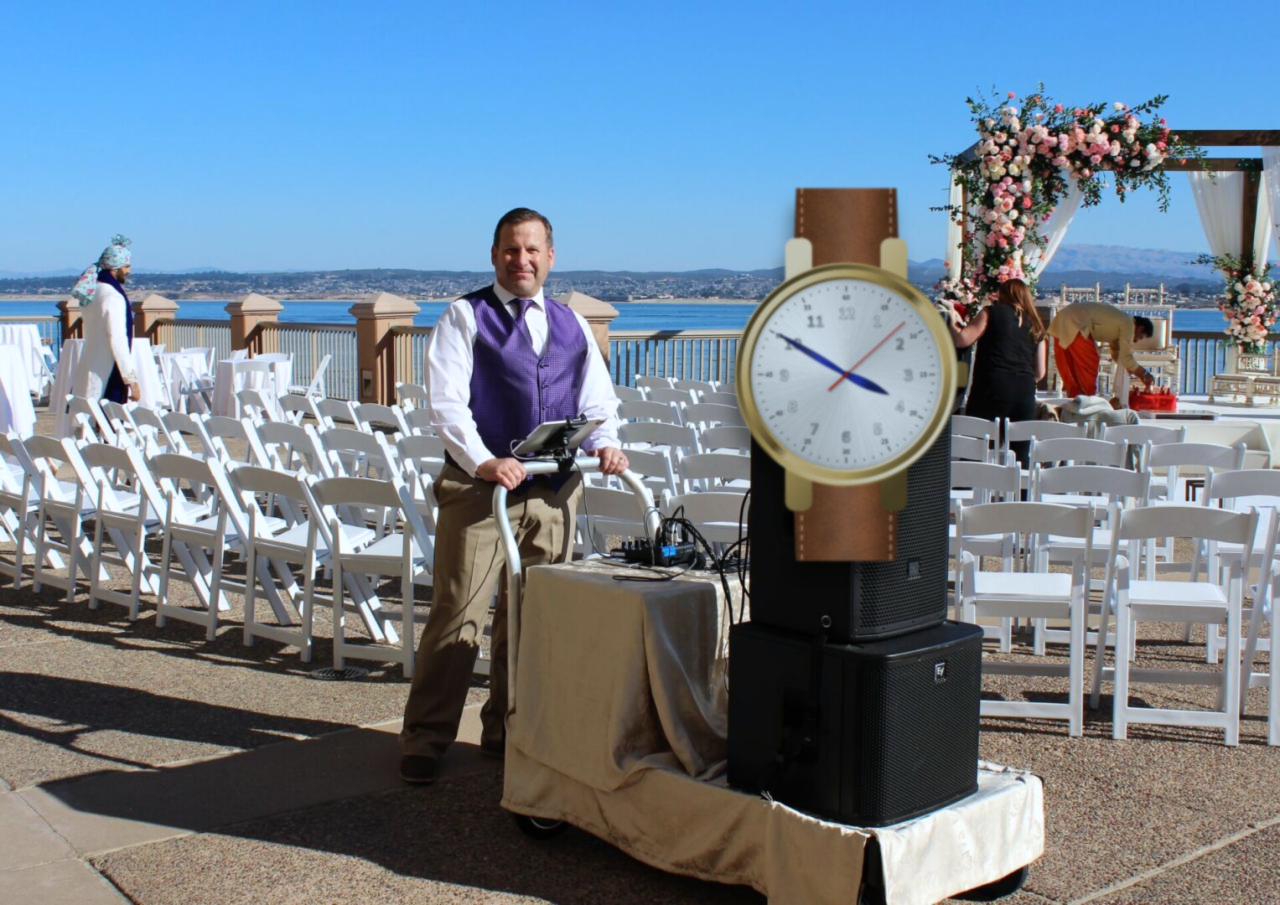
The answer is 3:50:08
